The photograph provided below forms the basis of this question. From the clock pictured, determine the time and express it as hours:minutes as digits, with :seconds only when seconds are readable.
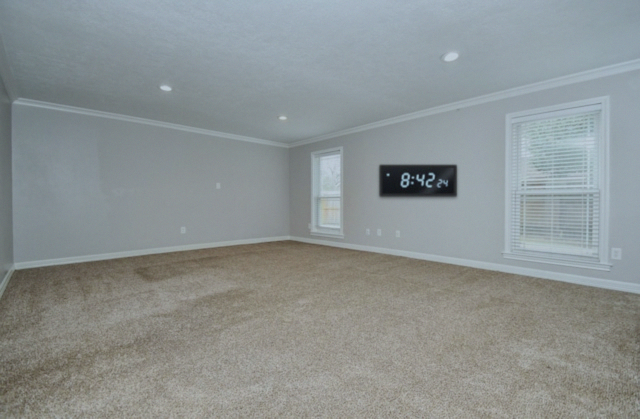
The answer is 8:42
